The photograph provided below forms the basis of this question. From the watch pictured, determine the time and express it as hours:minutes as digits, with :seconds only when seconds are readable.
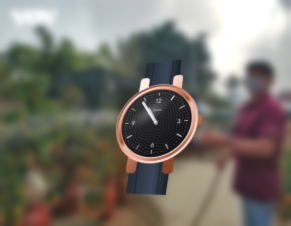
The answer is 10:54
